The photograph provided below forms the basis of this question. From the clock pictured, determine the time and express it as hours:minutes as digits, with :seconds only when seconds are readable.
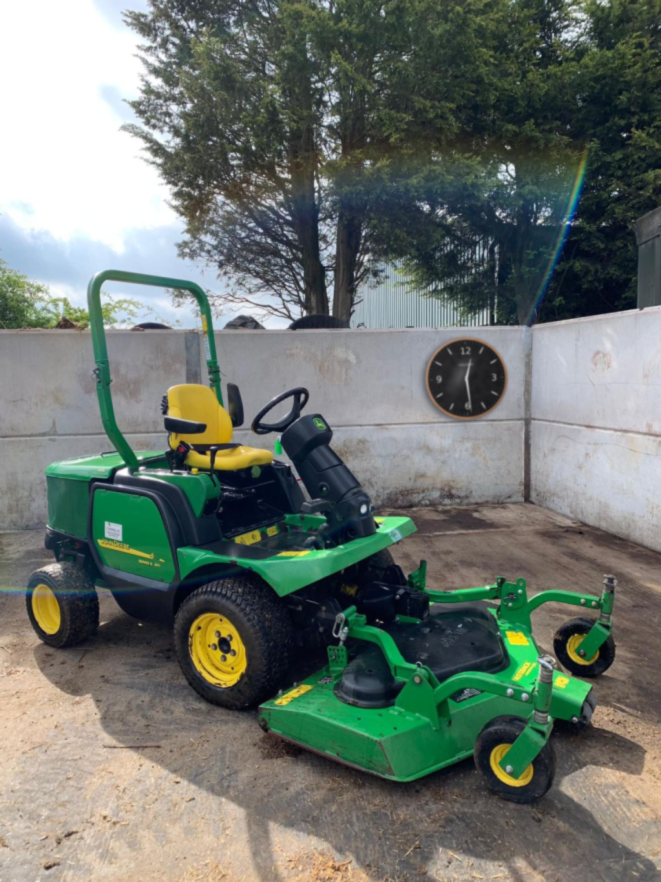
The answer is 12:29
